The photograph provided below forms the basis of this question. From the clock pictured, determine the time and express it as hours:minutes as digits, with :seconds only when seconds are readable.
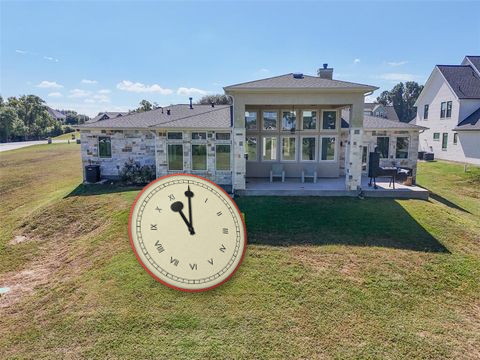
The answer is 11:00
